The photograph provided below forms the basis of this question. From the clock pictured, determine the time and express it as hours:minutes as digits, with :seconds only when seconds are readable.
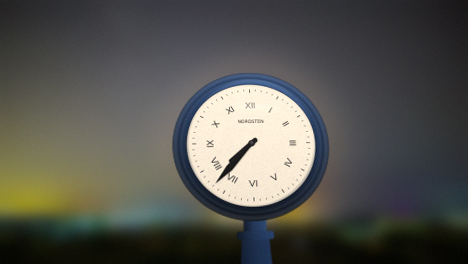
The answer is 7:37
